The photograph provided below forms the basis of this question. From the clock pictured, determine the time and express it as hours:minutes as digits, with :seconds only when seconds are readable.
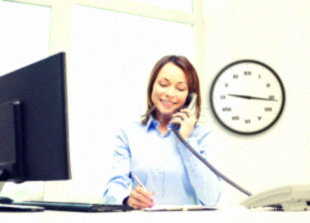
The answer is 9:16
